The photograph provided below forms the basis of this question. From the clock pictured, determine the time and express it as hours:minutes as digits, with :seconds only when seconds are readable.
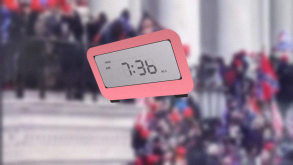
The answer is 7:36
